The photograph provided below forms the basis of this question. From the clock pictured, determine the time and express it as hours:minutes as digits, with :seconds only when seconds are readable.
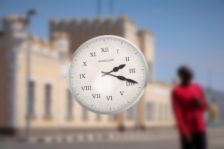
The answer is 2:19
